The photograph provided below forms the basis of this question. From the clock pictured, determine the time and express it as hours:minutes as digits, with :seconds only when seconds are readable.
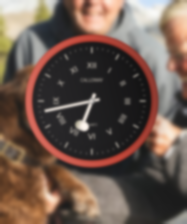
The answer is 6:43
